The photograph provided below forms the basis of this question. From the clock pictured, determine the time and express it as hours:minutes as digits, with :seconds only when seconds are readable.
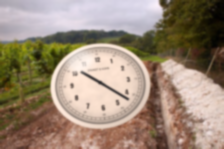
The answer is 10:22
